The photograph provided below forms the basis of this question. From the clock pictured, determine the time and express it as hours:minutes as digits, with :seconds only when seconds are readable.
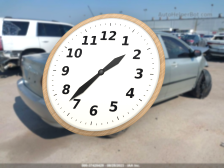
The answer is 1:37
